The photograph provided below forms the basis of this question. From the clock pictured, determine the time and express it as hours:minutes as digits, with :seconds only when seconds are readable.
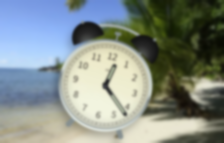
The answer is 12:22
